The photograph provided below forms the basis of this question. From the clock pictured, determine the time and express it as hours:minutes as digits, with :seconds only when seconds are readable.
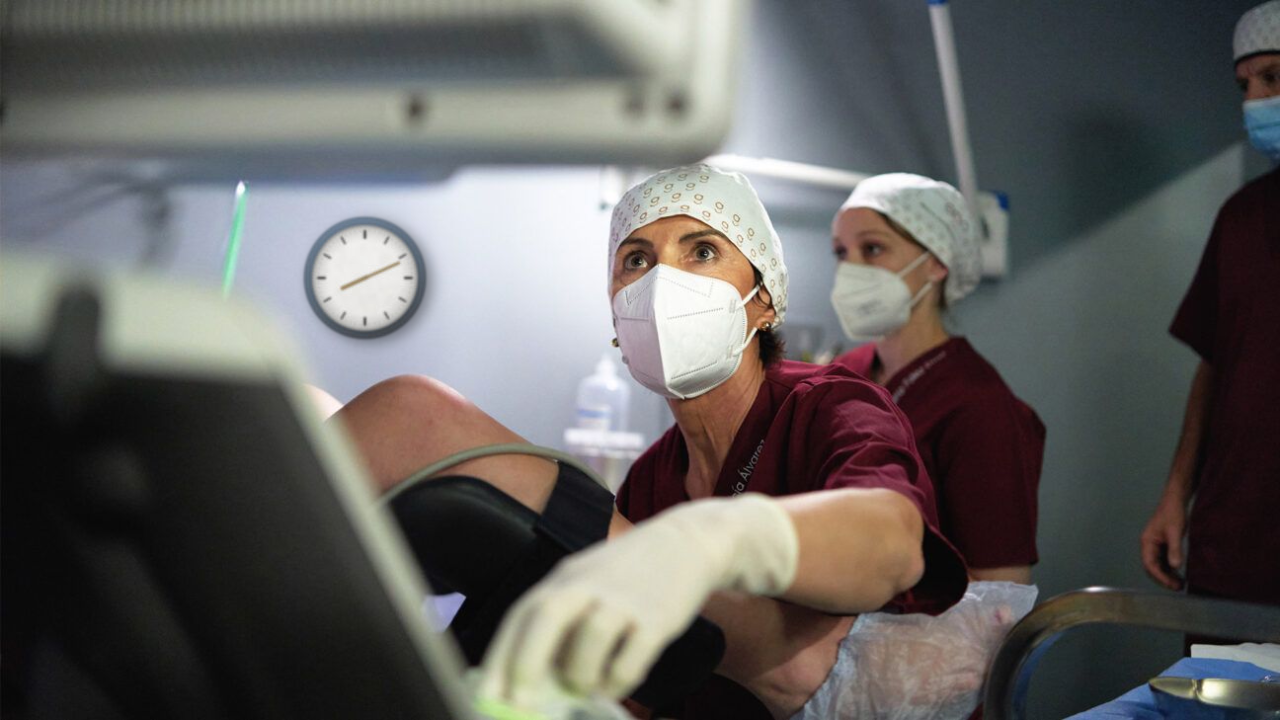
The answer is 8:11
